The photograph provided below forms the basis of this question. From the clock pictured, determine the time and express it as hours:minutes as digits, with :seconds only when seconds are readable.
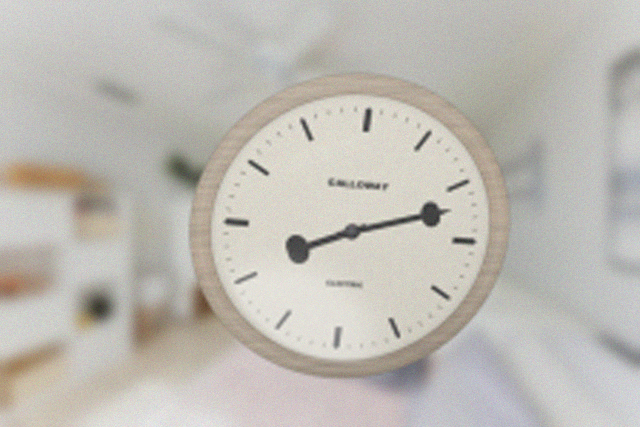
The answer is 8:12
